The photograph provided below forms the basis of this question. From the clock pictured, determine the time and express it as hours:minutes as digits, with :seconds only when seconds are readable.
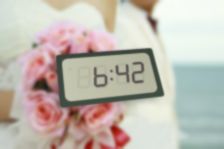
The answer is 6:42
